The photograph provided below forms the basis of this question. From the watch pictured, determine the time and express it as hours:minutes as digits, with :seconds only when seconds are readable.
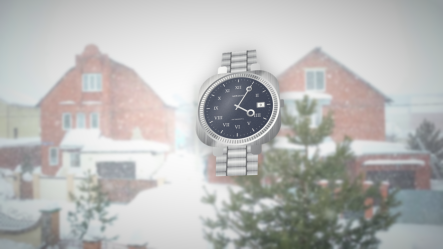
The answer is 4:05
